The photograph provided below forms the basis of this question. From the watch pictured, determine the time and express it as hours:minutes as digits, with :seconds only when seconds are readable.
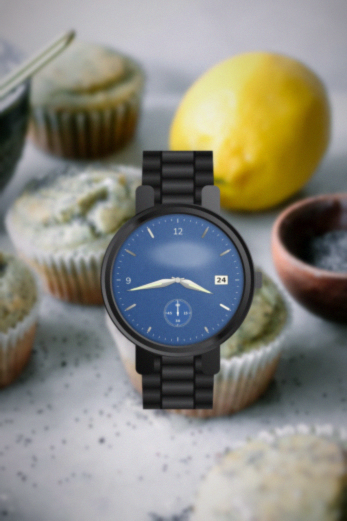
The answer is 3:43
